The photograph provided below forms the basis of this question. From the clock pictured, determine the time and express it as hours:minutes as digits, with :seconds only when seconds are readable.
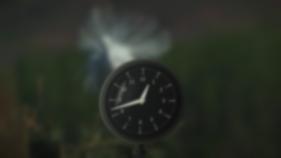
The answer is 12:42
